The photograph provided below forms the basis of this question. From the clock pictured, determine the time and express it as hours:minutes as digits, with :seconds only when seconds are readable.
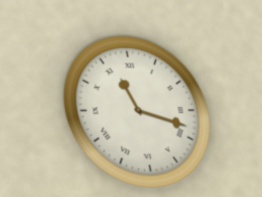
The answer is 11:18
